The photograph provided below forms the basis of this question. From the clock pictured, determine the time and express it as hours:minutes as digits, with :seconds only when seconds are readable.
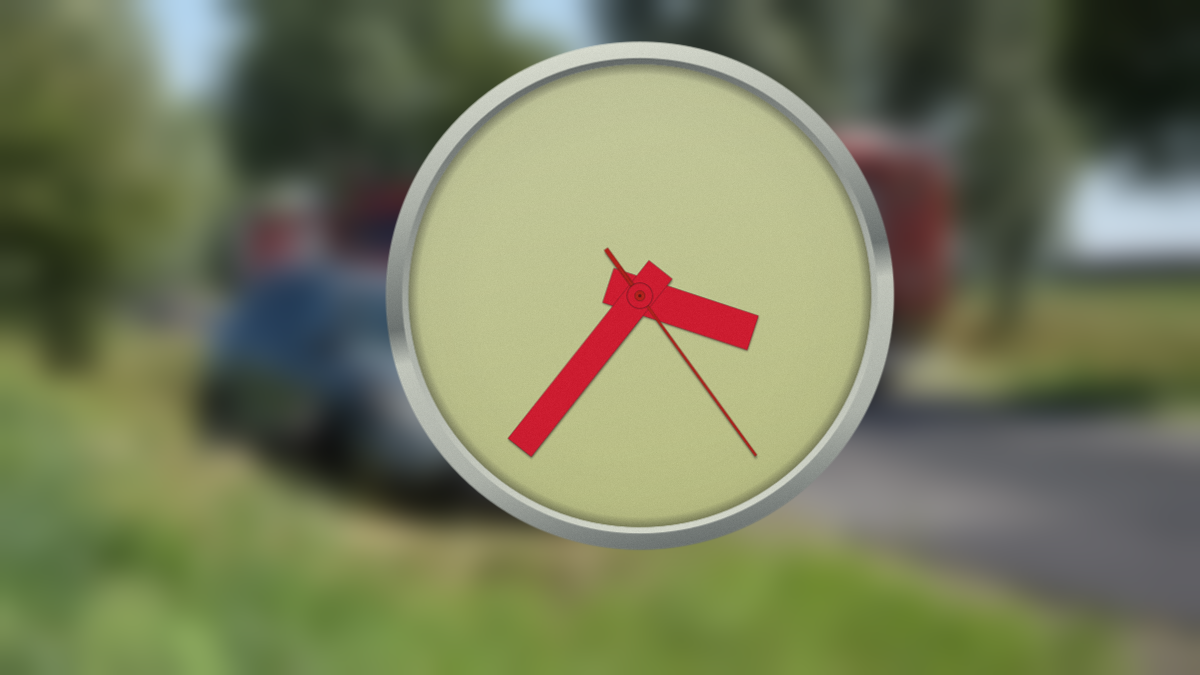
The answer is 3:36:24
